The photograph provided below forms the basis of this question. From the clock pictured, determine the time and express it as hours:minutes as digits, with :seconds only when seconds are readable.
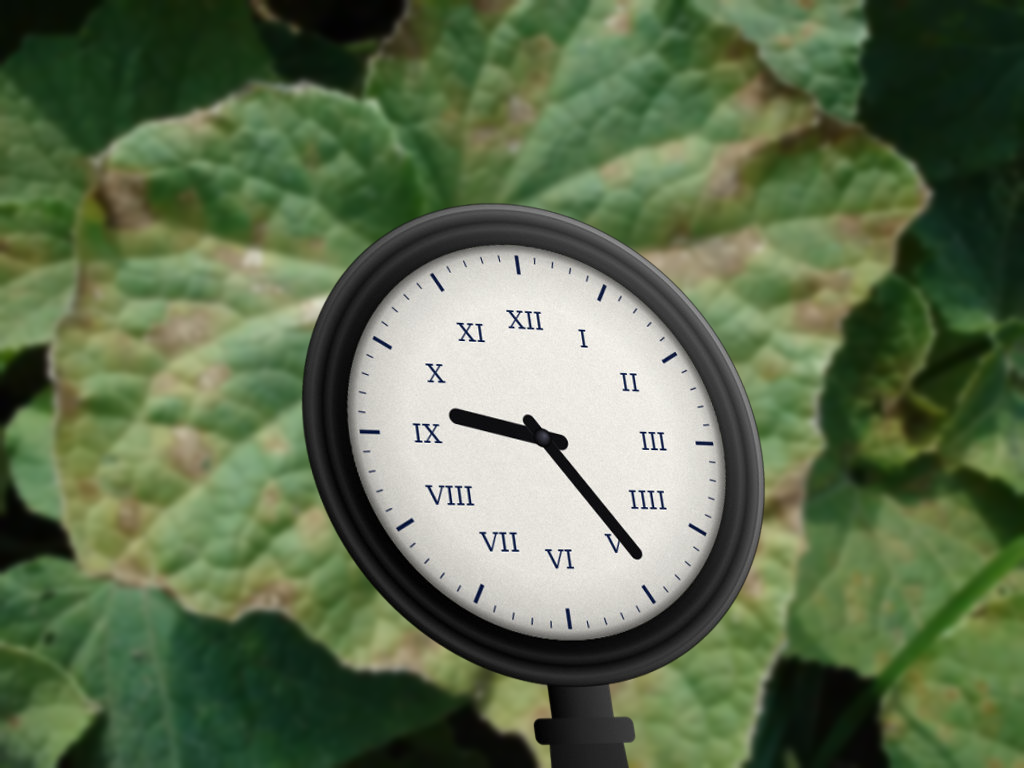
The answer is 9:24
